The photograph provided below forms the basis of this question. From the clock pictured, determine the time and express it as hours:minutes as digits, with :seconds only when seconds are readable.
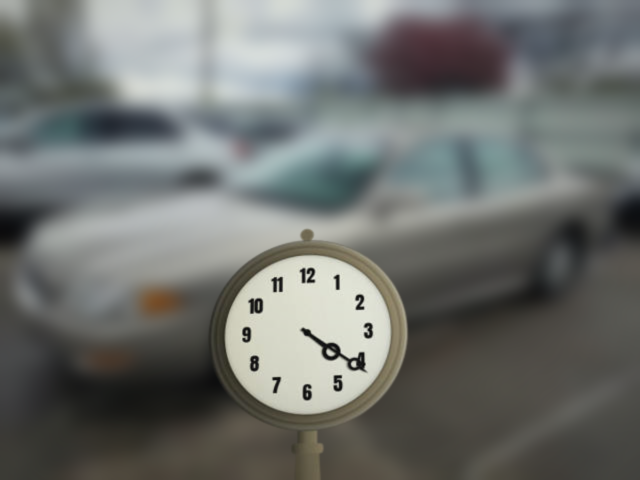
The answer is 4:21
